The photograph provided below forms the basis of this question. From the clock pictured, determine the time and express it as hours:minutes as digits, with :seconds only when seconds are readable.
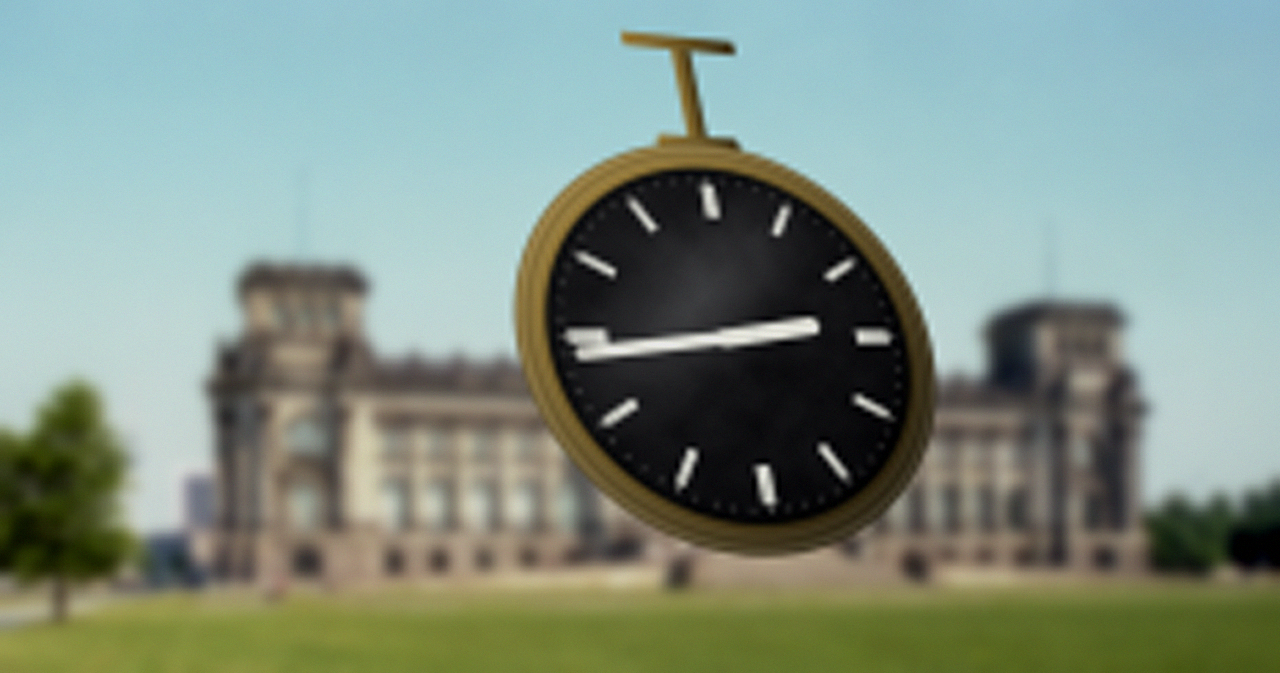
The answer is 2:44
